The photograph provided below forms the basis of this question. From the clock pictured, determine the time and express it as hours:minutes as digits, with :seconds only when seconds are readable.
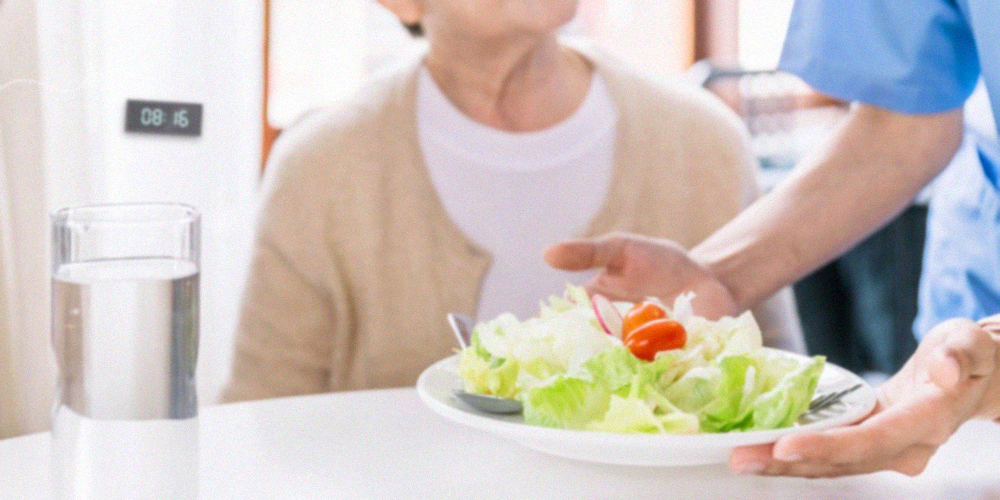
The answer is 8:16
